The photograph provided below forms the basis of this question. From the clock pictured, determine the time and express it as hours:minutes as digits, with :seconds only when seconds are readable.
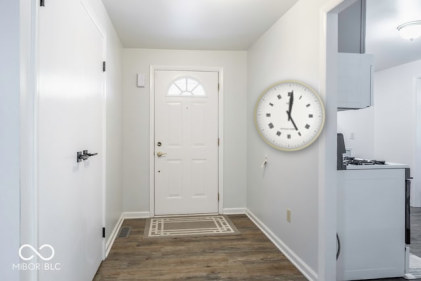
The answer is 5:01
